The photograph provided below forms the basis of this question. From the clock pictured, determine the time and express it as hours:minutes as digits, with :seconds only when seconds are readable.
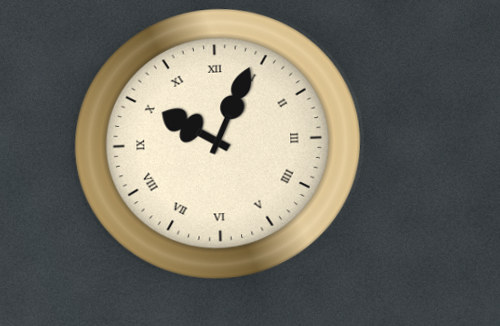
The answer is 10:04
